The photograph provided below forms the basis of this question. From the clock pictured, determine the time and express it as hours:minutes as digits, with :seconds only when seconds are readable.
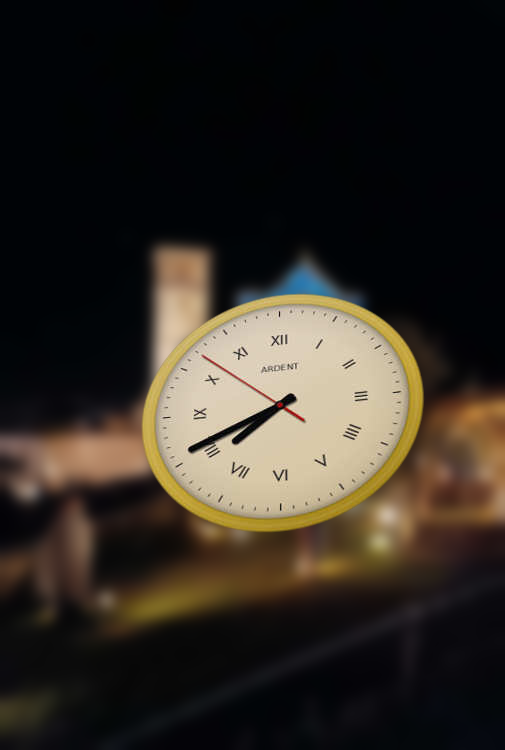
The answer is 7:40:52
